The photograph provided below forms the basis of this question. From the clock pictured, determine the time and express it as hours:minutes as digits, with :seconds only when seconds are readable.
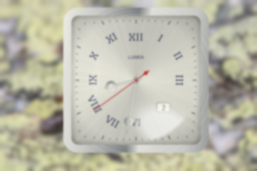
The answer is 8:31:39
